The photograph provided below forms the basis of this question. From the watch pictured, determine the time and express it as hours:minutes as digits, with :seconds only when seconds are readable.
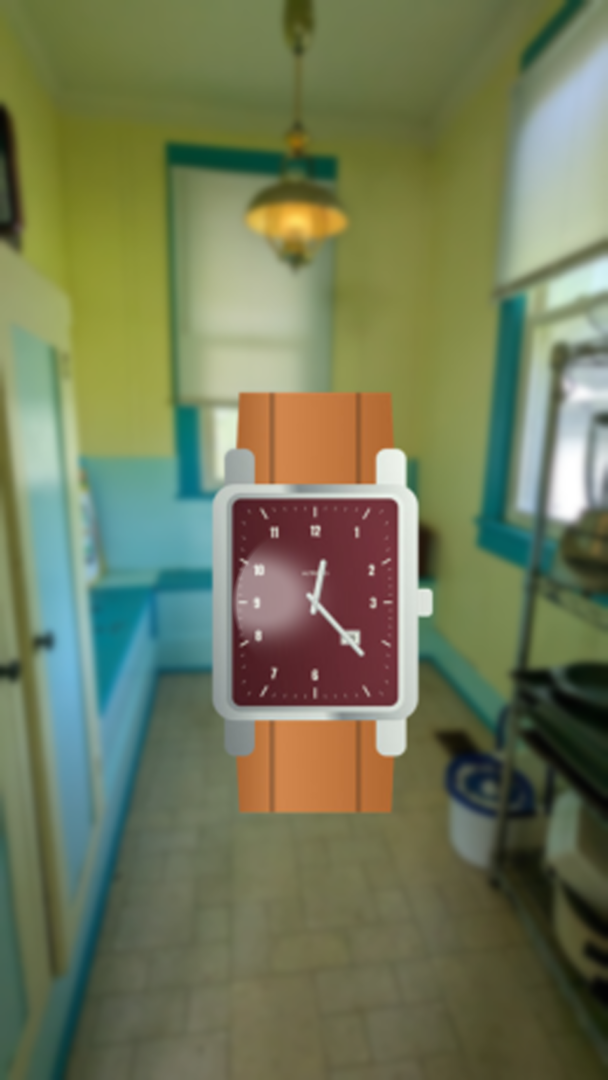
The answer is 12:23
